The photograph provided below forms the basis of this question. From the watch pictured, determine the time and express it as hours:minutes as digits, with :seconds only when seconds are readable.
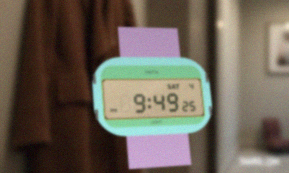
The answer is 9:49
